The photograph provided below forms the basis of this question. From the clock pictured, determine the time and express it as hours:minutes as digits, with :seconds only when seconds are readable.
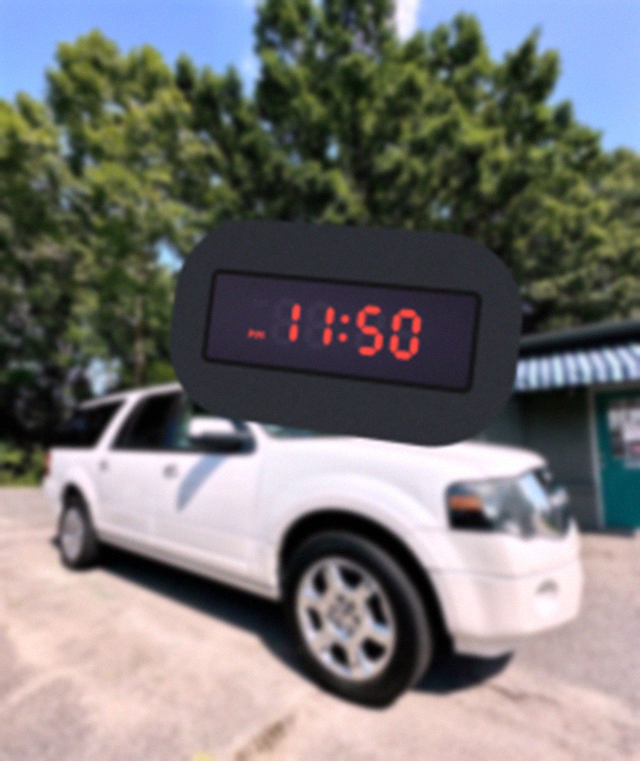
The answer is 11:50
